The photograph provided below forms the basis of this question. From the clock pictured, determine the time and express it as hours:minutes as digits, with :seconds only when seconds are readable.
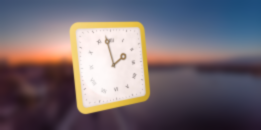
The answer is 1:58
